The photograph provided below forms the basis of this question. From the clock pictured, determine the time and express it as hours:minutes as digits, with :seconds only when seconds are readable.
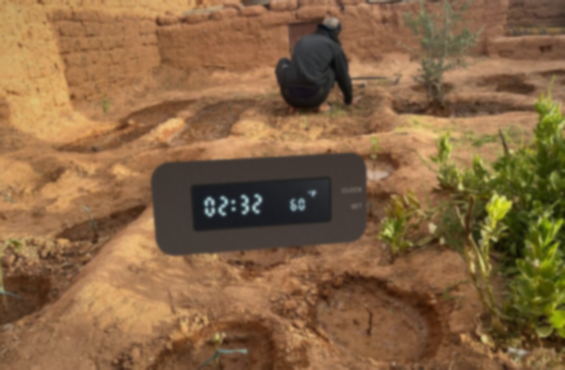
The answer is 2:32
